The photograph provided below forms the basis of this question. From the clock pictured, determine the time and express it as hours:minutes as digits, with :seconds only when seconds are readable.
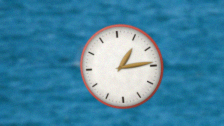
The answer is 1:14
